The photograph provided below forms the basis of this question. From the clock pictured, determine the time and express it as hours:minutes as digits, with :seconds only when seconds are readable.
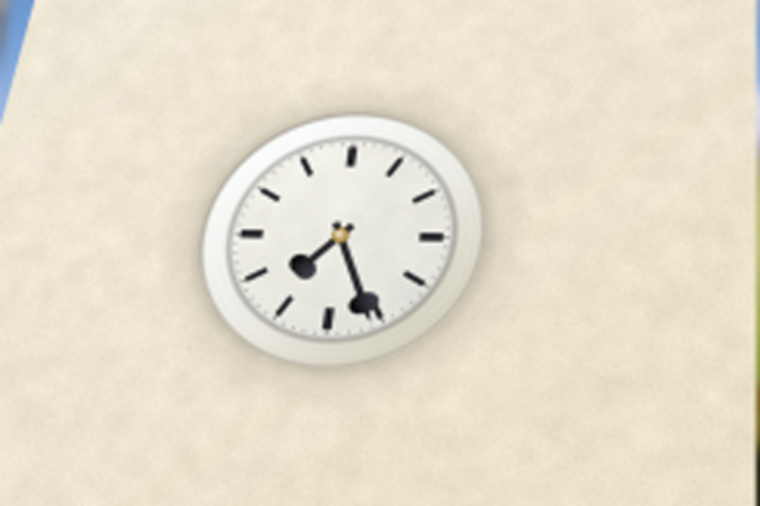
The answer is 7:26
